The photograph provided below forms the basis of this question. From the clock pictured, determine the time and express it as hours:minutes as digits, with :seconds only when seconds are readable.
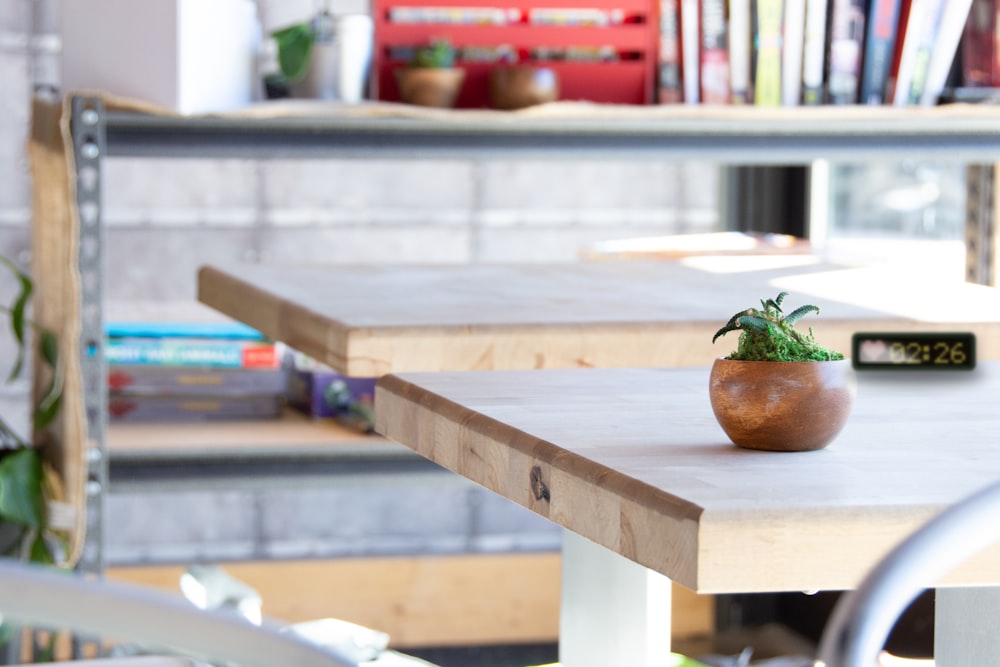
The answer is 2:26
